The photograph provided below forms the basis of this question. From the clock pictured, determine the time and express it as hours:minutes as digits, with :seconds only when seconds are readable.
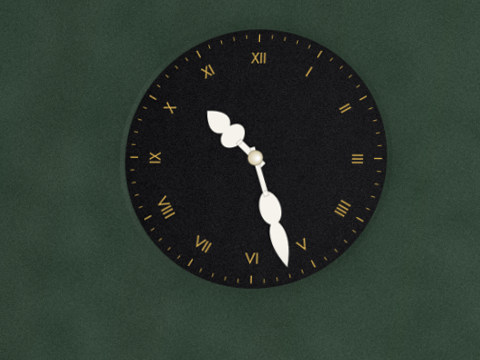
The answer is 10:27
